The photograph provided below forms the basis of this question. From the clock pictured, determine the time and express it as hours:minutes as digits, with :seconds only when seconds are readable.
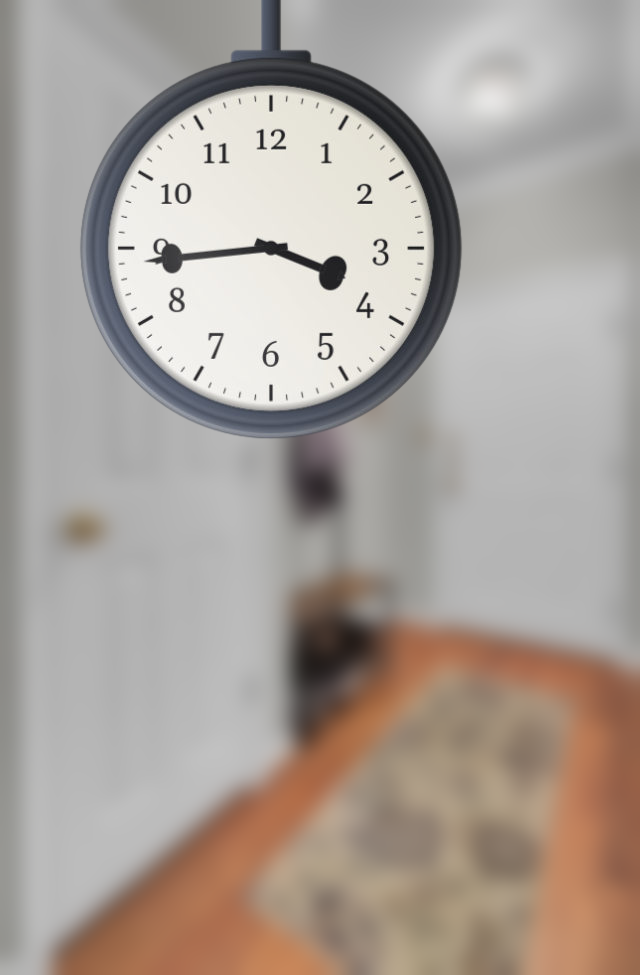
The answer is 3:44
